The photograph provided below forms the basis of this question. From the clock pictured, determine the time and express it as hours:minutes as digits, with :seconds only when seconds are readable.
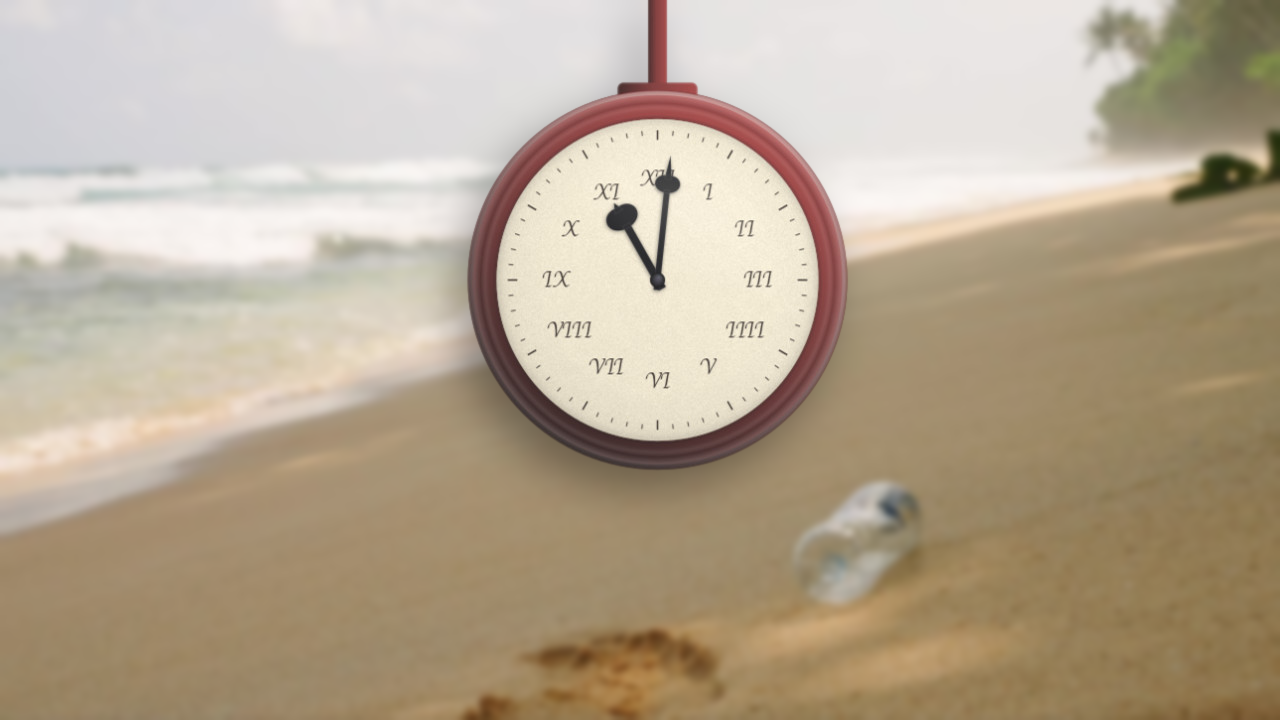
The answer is 11:01
